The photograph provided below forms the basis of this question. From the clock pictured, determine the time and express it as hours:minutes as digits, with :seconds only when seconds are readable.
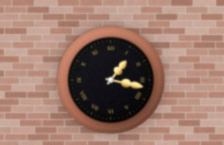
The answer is 1:17
